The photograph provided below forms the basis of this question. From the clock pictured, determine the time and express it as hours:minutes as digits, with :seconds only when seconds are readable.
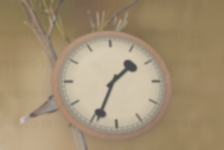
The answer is 1:34
